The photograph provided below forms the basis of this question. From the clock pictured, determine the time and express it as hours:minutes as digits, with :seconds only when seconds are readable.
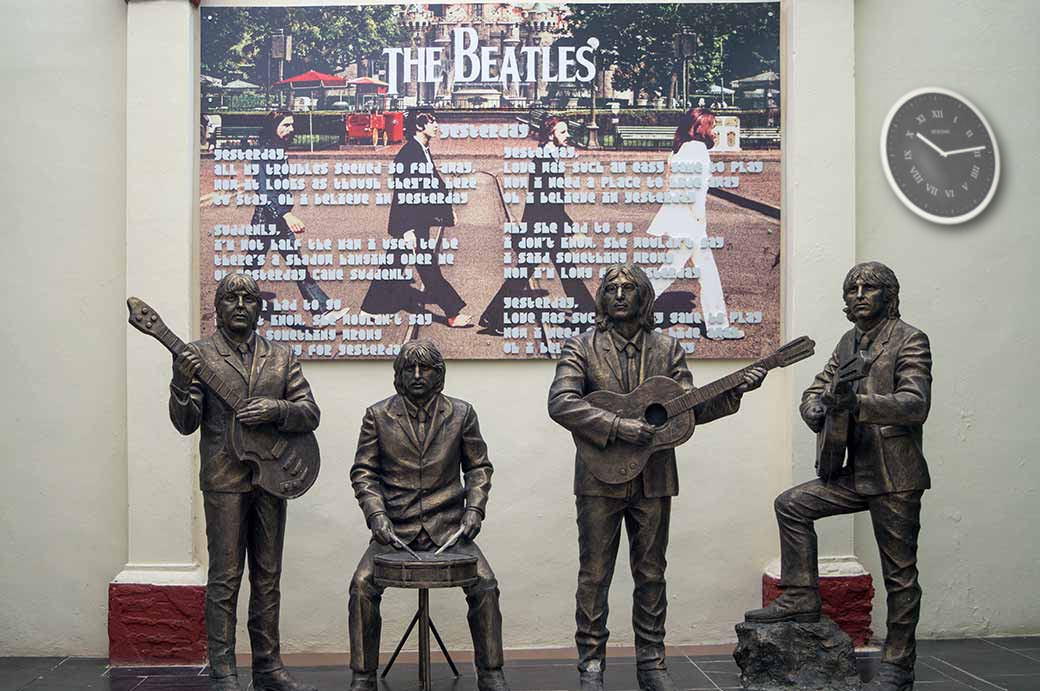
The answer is 10:14
